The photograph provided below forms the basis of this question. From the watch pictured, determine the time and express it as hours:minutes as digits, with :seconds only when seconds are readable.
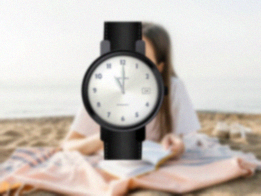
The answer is 11:00
